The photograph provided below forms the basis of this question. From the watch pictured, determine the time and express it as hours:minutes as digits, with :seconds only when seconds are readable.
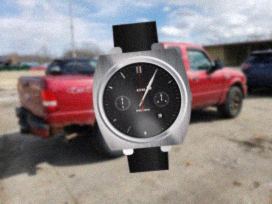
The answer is 1:05
